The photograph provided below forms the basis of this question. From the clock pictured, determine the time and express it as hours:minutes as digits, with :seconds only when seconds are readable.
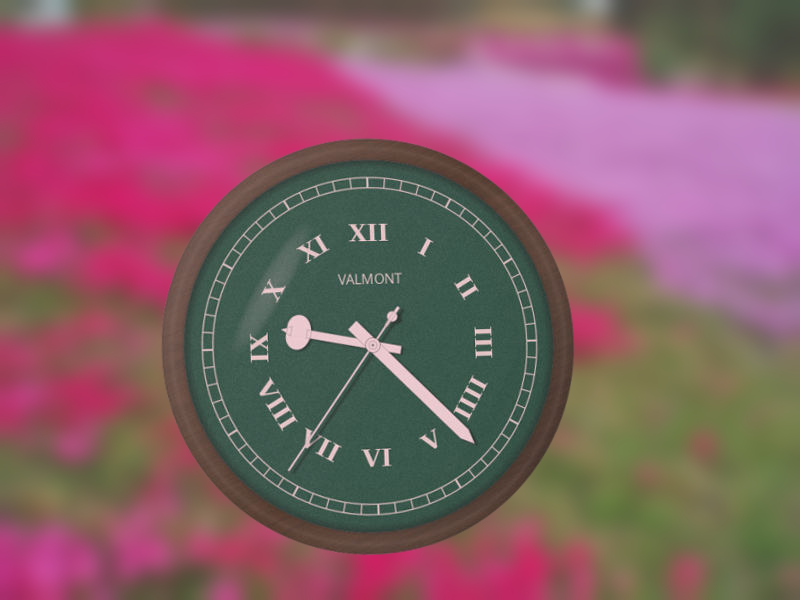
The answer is 9:22:36
